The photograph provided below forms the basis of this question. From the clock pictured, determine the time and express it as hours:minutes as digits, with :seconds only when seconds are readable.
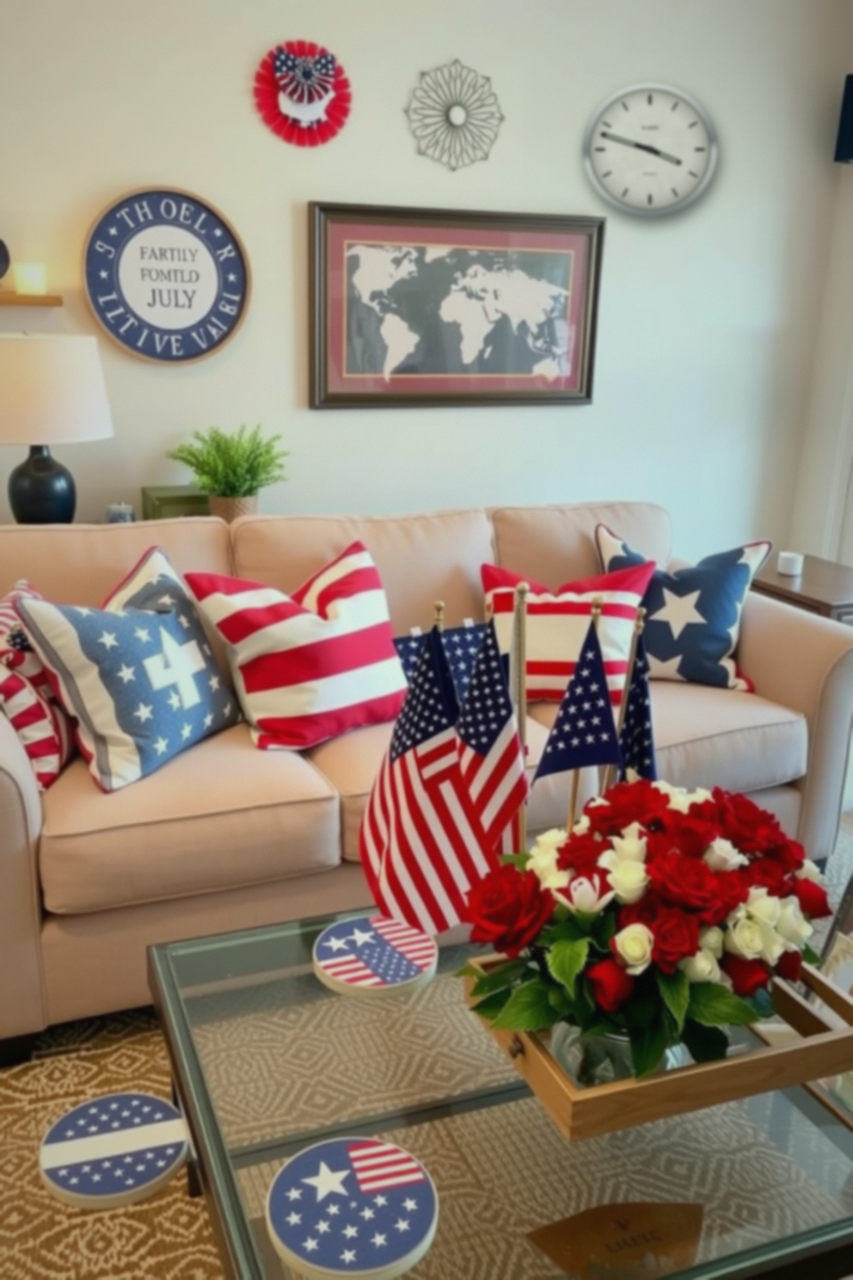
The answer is 3:48
